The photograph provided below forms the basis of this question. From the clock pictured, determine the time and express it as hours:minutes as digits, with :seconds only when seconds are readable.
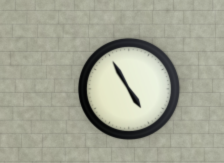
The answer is 4:55
